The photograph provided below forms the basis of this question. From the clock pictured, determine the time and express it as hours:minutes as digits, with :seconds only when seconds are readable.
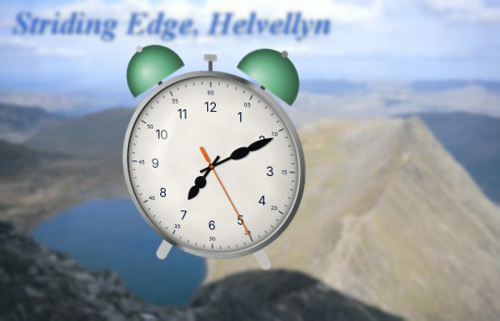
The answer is 7:10:25
